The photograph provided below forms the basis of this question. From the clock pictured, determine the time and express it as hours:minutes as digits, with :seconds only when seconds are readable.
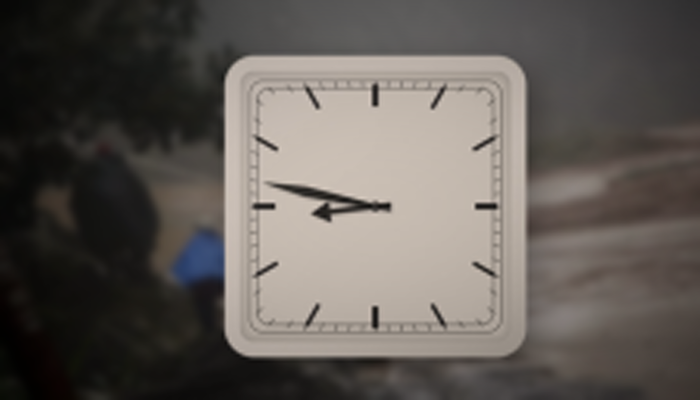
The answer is 8:47
